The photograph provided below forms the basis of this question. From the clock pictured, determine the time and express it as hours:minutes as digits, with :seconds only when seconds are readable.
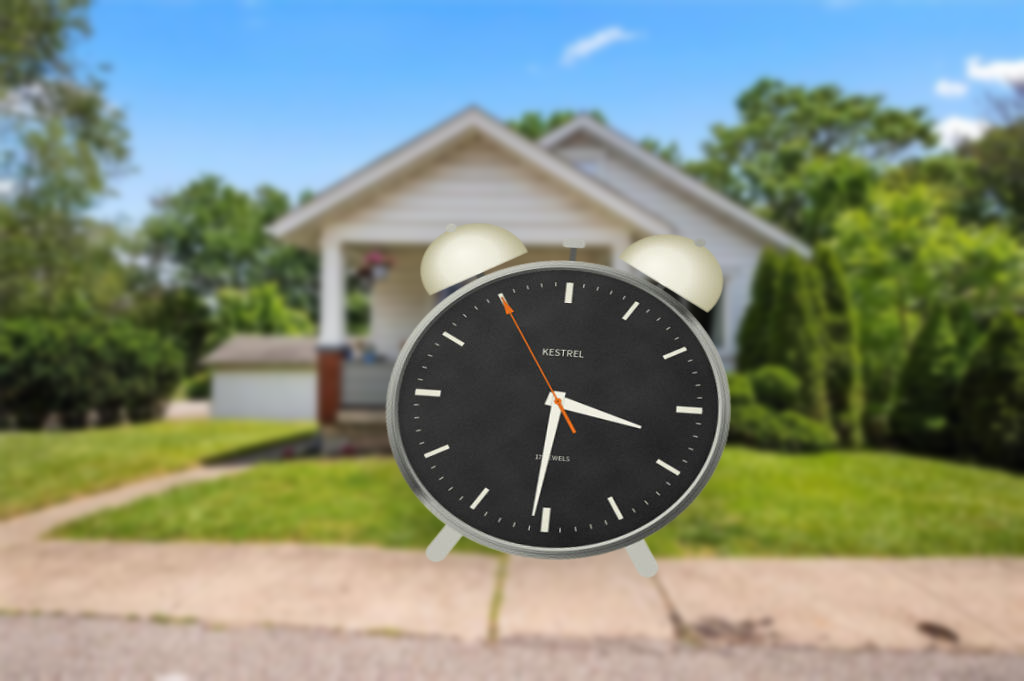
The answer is 3:30:55
